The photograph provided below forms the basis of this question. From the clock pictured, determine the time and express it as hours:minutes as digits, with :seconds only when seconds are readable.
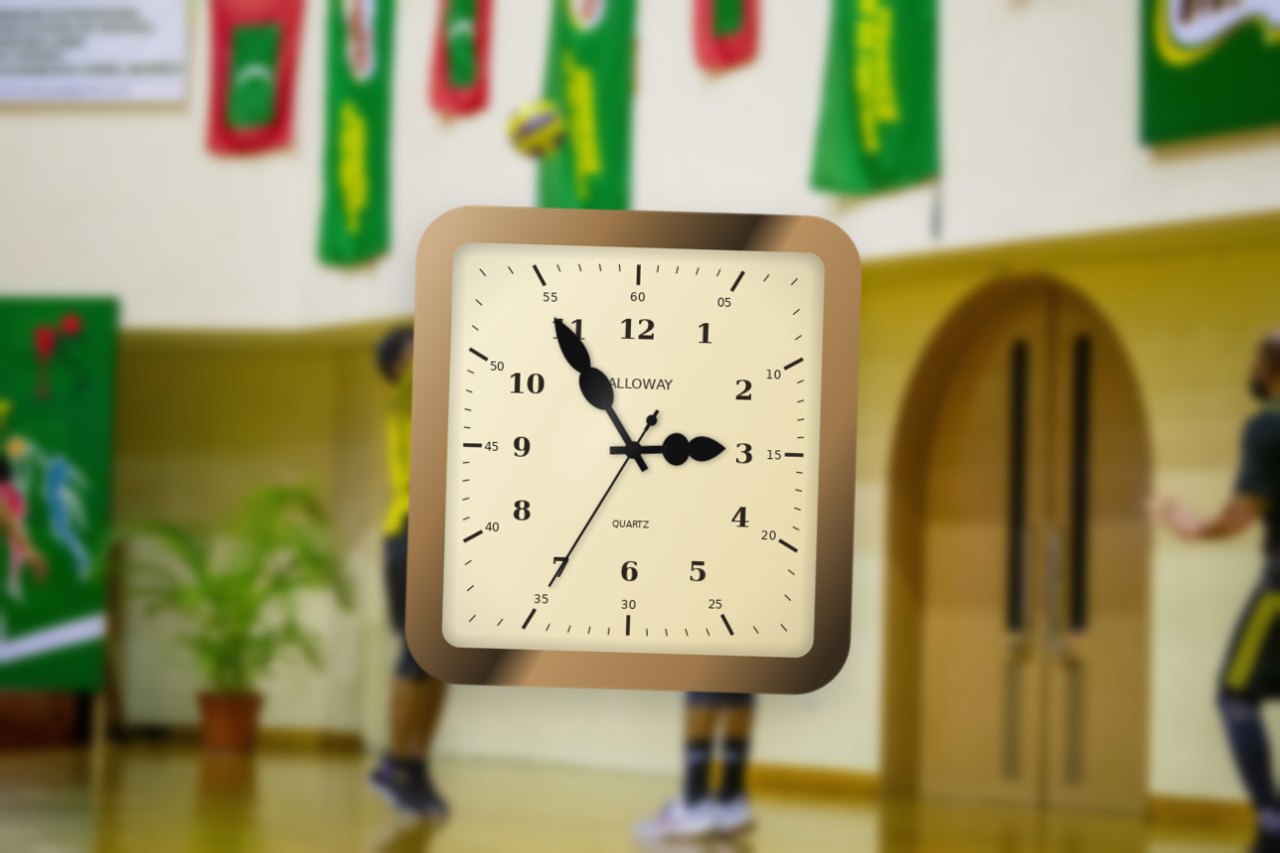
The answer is 2:54:35
